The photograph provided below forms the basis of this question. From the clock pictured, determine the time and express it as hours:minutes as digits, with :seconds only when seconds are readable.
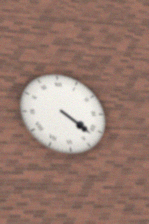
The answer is 4:22
